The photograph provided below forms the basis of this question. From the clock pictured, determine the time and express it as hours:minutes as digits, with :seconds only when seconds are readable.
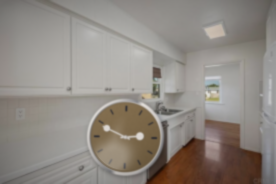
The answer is 2:49
